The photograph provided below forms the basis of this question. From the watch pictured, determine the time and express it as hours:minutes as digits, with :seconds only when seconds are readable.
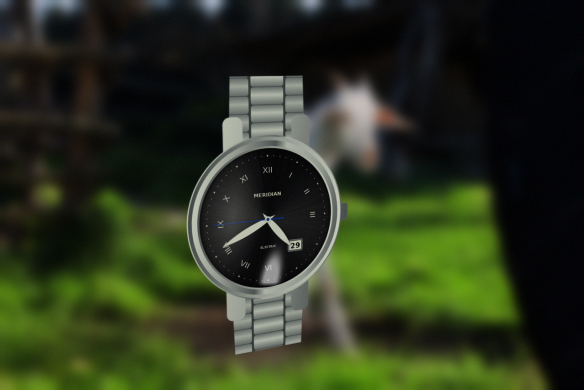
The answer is 4:40:45
